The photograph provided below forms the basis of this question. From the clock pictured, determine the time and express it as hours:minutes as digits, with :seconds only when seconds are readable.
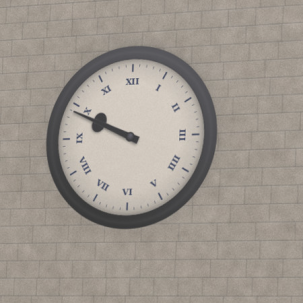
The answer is 9:49
